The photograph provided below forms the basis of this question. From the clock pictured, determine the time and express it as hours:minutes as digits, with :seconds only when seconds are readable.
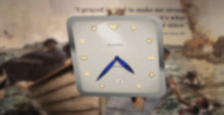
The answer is 4:37
